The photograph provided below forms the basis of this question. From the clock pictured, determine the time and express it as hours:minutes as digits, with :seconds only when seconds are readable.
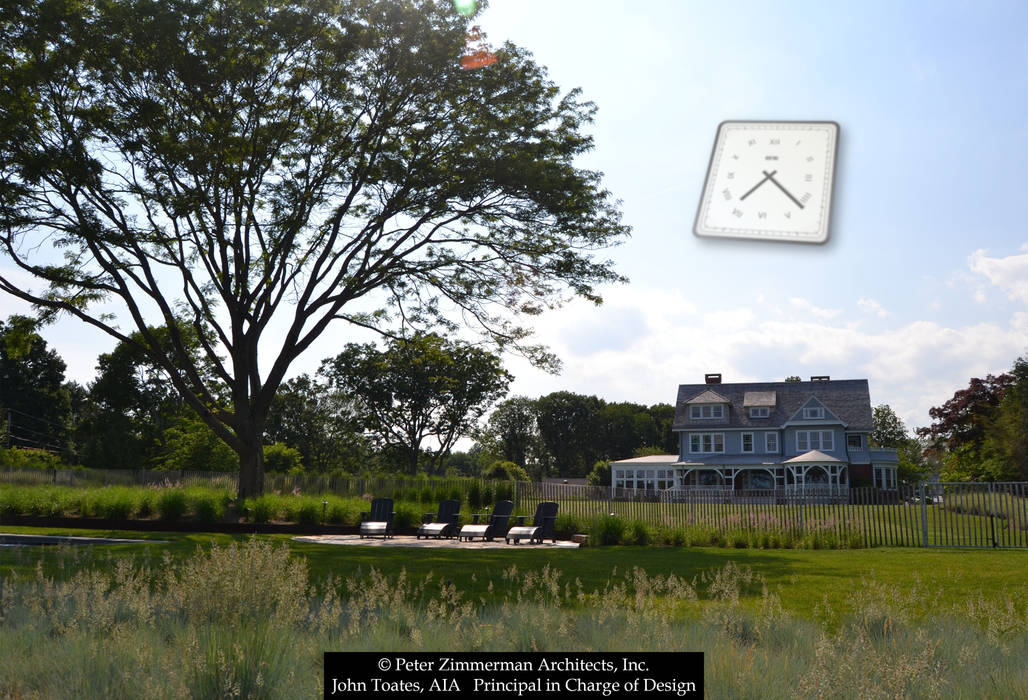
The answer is 7:22
